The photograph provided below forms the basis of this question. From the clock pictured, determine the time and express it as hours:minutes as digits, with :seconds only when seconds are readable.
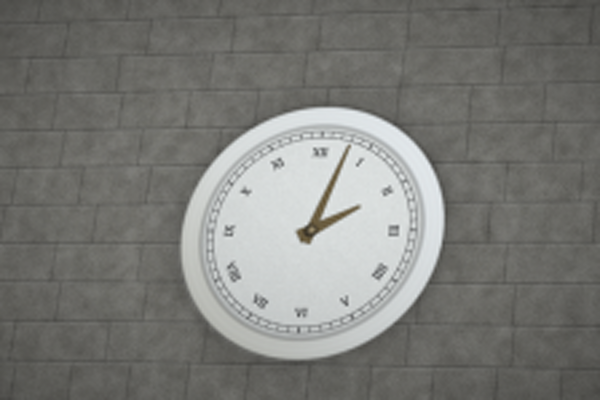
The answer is 2:03
